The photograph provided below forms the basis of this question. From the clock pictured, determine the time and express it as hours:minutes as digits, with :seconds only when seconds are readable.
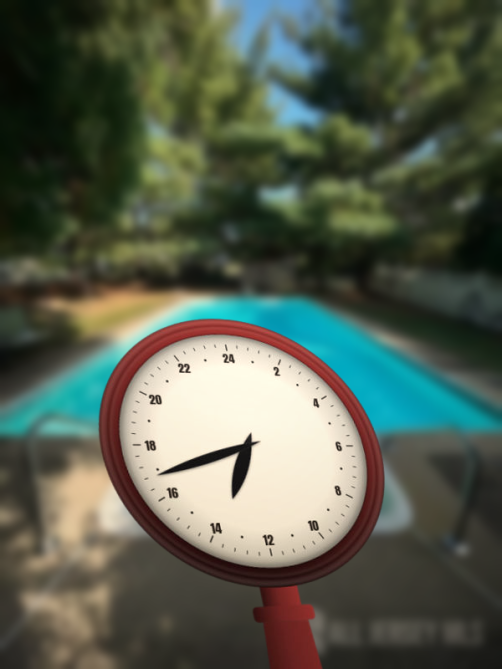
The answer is 13:42
